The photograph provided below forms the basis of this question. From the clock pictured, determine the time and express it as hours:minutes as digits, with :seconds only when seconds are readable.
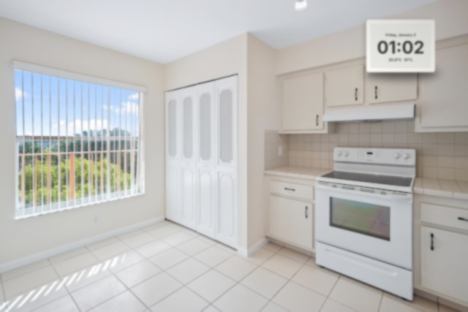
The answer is 1:02
